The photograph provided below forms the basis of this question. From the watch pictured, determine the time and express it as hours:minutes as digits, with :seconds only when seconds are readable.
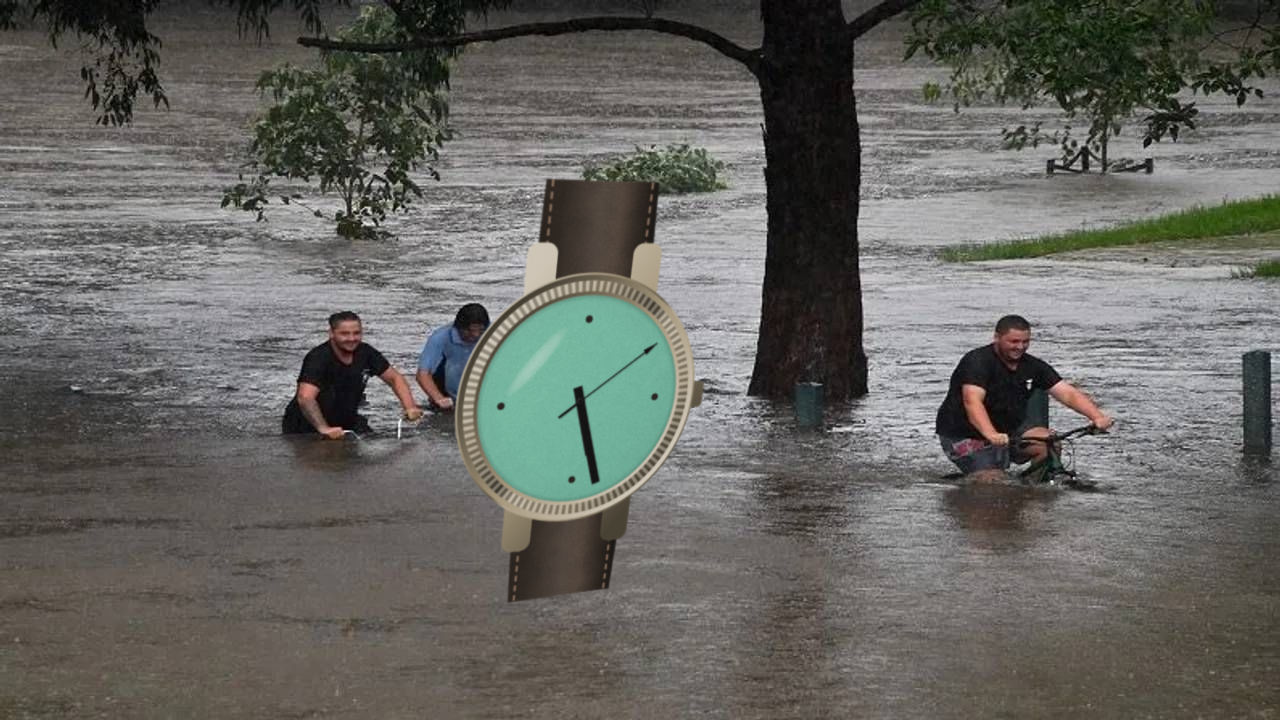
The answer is 5:27:09
